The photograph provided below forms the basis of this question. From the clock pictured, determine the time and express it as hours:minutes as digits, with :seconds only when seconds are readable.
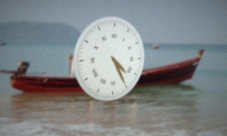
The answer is 4:25
